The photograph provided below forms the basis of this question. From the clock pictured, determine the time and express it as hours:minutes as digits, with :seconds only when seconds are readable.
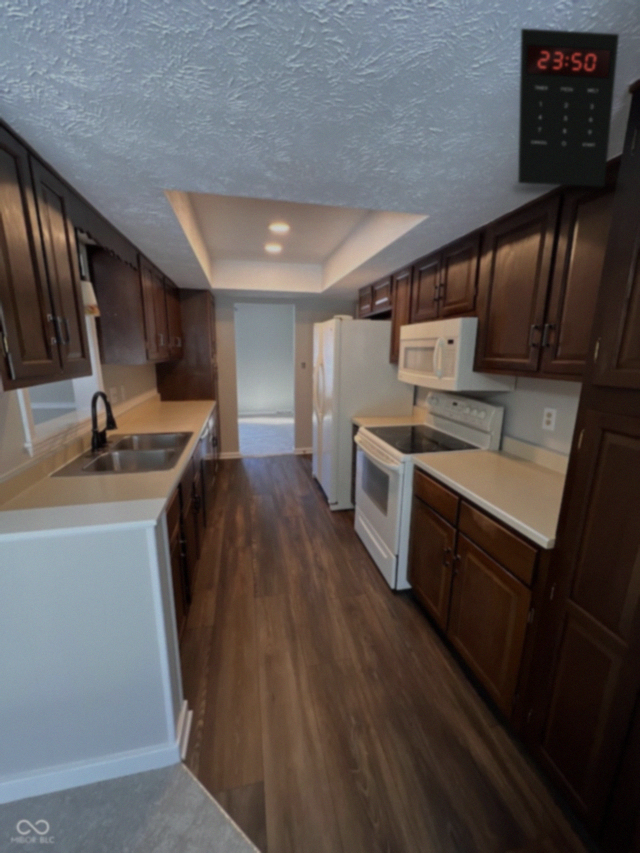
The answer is 23:50
